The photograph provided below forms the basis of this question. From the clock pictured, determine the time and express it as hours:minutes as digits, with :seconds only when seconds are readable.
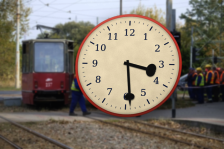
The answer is 3:29
